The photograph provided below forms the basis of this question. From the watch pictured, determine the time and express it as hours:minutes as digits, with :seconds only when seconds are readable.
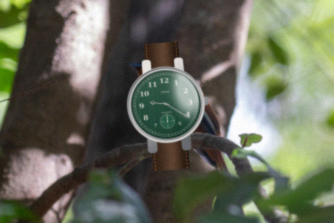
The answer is 9:21
